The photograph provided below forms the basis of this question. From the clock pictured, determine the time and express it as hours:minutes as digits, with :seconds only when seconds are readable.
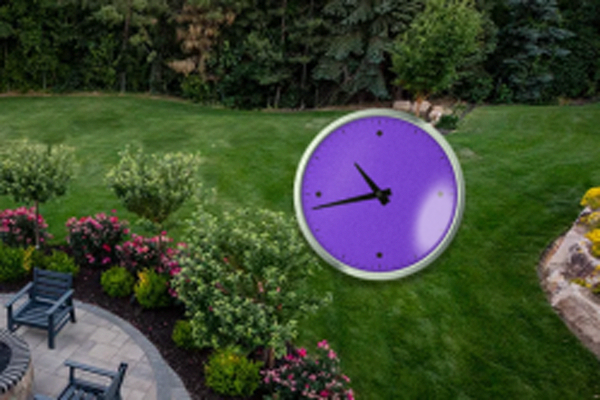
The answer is 10:43
